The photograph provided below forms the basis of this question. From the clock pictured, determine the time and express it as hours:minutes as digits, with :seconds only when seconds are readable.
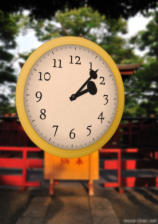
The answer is 2:07
